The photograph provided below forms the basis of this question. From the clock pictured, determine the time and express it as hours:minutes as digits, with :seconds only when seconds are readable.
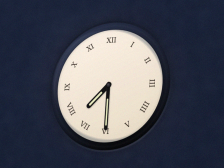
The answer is 7:30
